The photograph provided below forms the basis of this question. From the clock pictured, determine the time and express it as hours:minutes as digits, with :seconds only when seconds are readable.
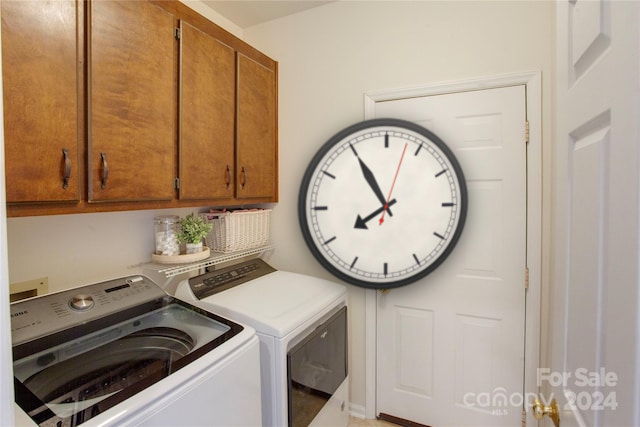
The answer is 7:55:03
